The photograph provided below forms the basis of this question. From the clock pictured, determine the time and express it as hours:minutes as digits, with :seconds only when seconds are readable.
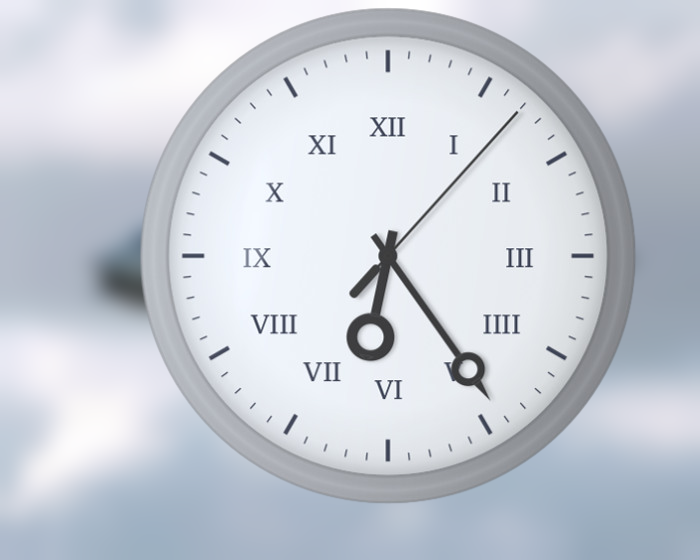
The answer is 6:24:07
